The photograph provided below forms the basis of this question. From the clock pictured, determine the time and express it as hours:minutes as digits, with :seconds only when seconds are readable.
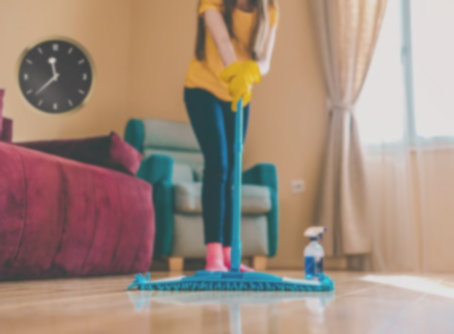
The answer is 11:38
